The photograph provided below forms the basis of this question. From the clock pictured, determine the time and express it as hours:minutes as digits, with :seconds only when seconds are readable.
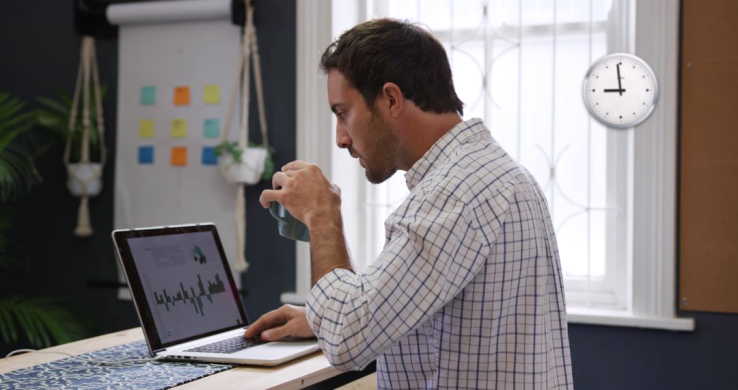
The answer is 8:59
